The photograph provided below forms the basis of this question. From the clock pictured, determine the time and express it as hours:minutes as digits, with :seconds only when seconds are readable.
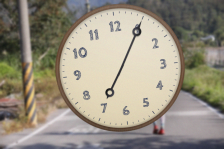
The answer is 7:05
